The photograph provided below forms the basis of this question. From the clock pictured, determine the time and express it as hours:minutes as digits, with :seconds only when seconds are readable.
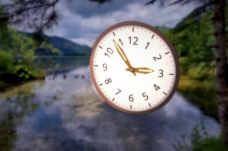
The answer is 2:54
